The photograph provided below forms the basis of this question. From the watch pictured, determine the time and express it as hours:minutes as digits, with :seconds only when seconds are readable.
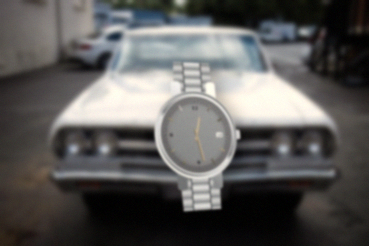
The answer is 12:28
